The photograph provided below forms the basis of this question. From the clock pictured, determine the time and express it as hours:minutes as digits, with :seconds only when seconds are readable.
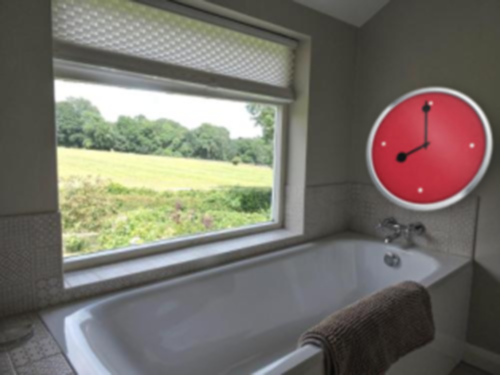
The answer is 7:59
